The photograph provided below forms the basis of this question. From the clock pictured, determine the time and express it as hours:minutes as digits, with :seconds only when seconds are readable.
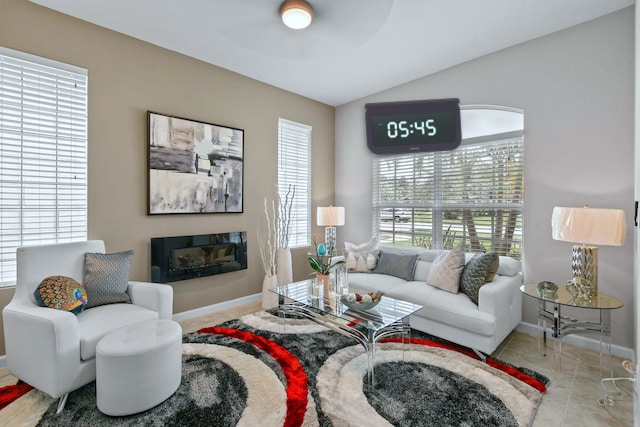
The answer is 5:45
